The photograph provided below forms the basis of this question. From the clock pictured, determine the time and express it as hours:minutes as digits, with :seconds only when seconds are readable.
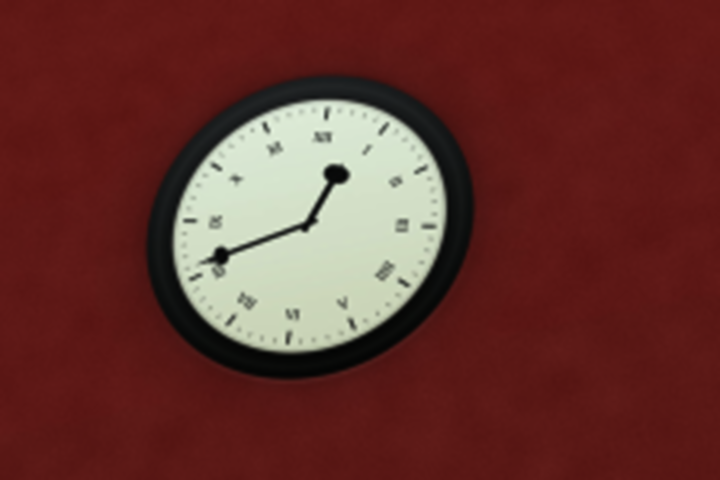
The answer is 12:41
